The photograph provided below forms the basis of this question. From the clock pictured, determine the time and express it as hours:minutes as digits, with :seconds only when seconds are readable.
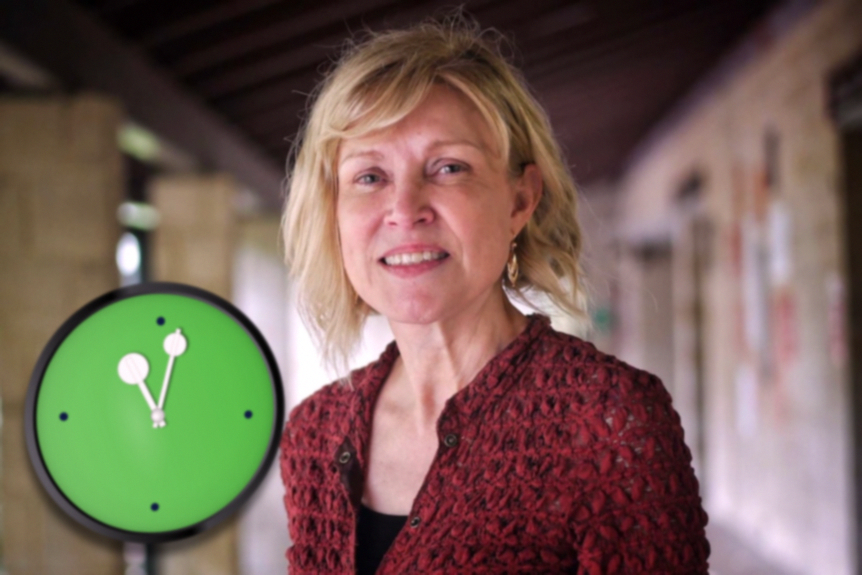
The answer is 11:02
